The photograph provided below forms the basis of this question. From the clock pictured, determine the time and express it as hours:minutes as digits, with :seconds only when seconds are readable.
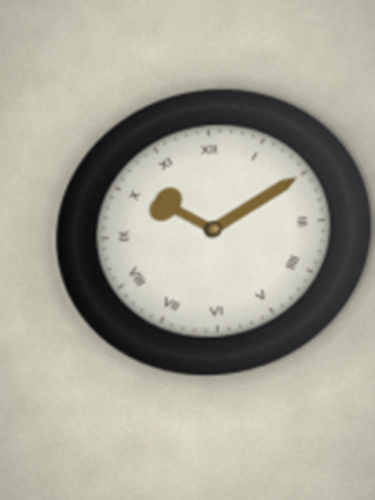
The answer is 10:10
